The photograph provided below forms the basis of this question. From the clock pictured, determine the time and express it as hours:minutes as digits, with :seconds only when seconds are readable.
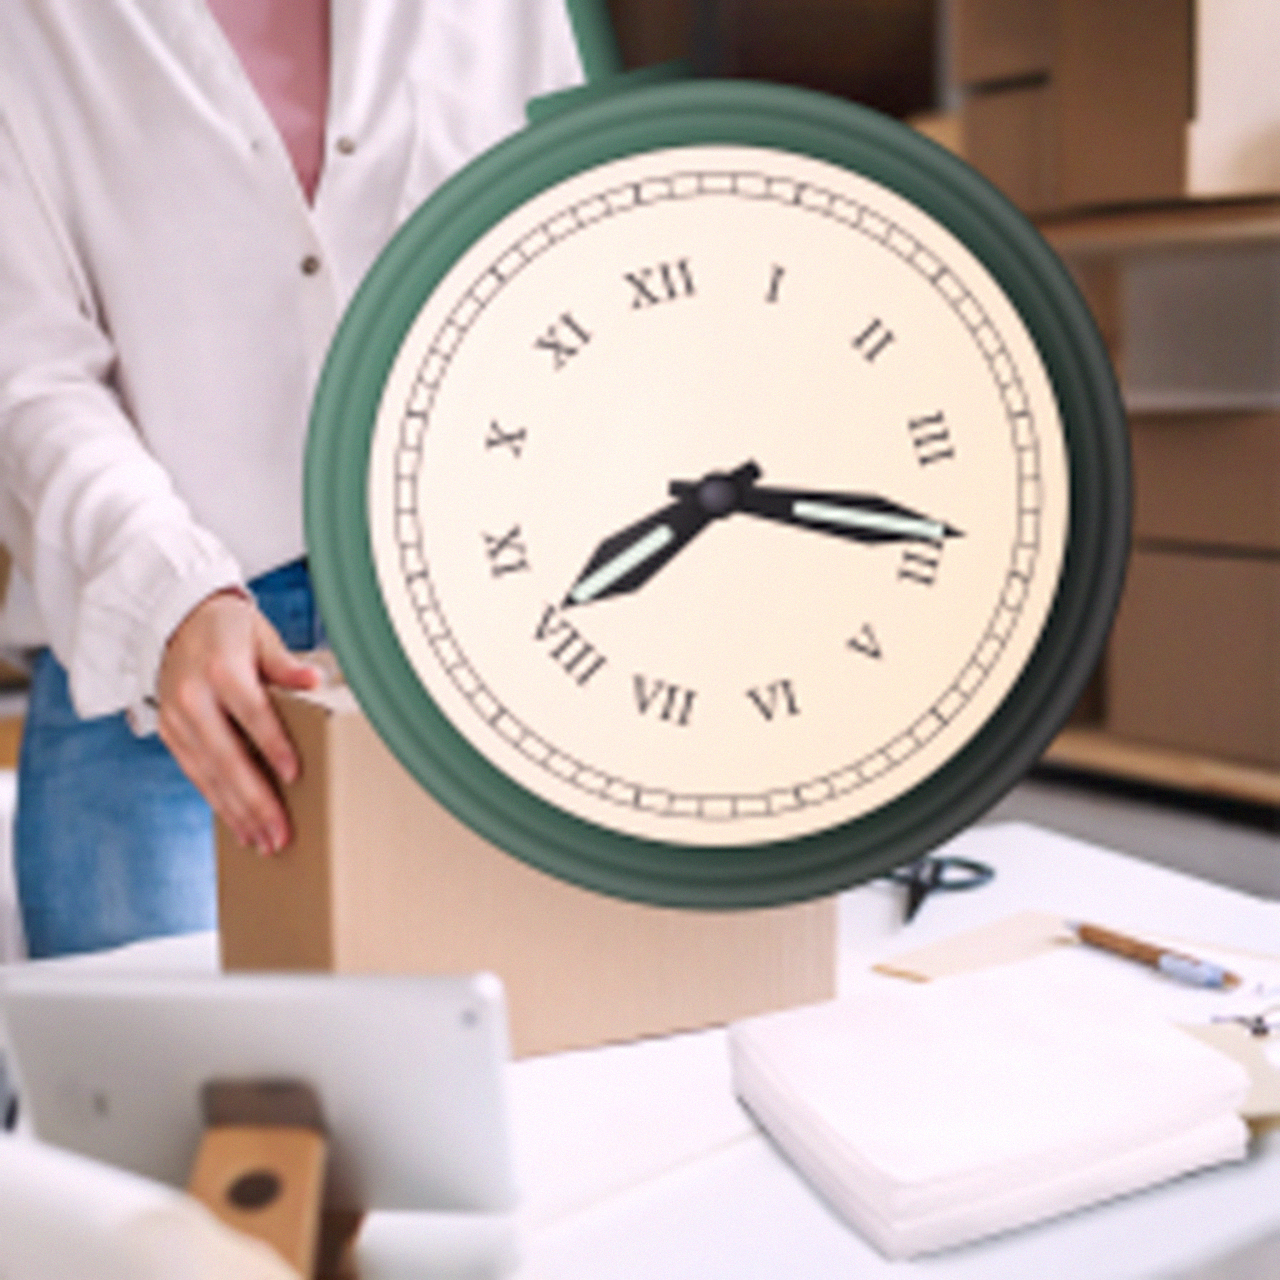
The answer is 8:19
